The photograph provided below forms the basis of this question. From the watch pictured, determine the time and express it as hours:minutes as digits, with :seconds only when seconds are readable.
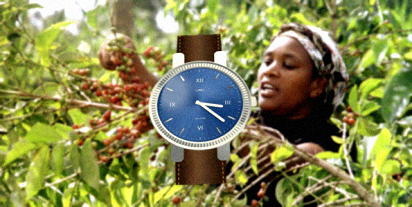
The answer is 3:22
